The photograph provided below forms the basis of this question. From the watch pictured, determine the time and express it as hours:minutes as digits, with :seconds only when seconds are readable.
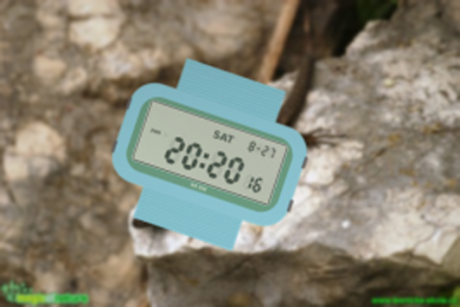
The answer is 20:20:16
